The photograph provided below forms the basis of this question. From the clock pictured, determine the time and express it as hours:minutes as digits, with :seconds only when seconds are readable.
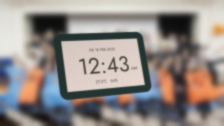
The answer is 12:43
